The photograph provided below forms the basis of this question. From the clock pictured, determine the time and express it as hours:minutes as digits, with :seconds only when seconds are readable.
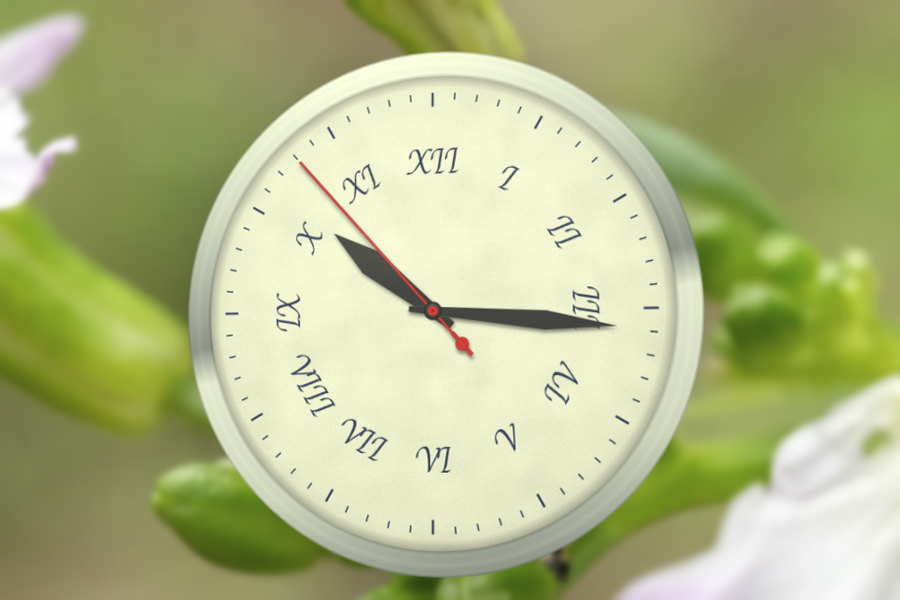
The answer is 10:15:53
